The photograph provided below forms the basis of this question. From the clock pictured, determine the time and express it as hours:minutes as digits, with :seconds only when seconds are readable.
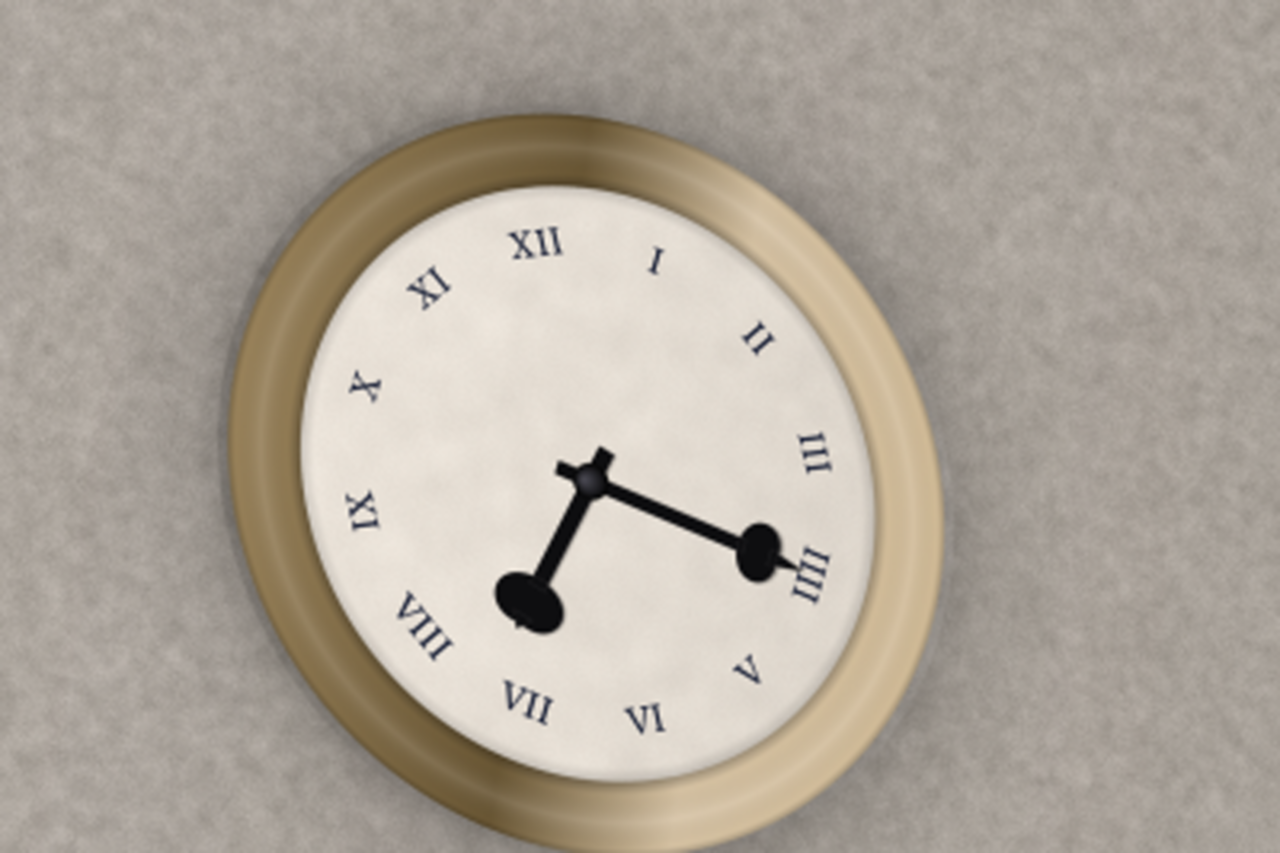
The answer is 7:20
